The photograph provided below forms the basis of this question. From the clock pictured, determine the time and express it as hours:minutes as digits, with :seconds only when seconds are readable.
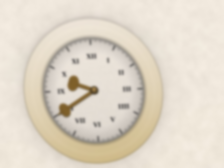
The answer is 9:40
